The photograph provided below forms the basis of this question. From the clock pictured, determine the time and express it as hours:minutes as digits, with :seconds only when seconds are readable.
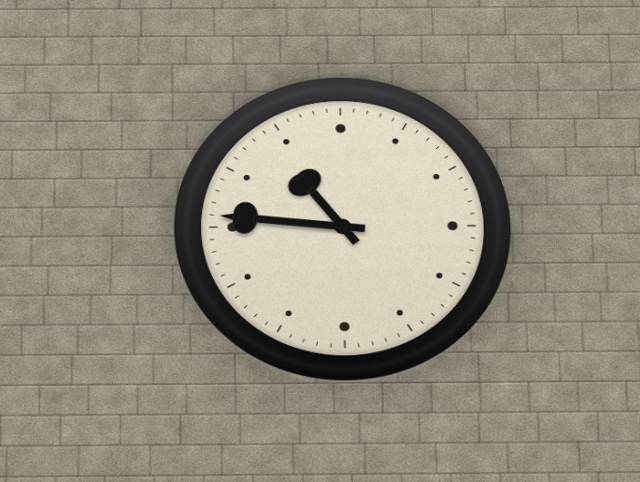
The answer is 10:46
